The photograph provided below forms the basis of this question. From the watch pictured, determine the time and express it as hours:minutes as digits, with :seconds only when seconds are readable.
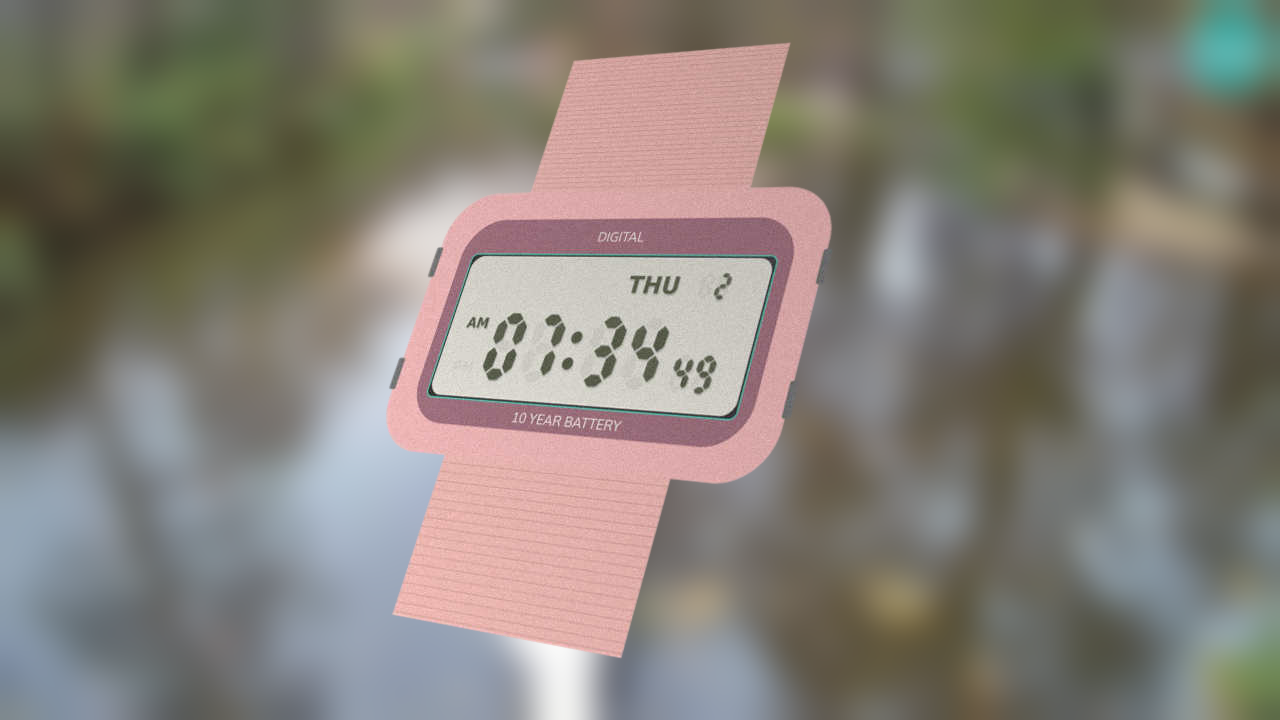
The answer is 7:34:49
